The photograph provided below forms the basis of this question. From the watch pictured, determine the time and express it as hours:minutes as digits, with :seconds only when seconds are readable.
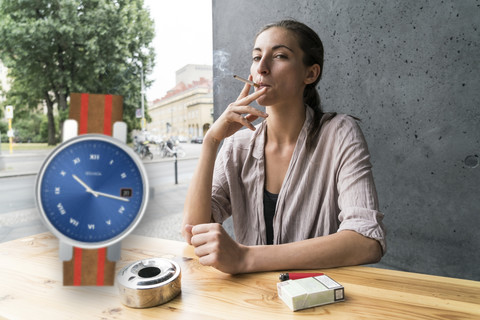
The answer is 10:17
